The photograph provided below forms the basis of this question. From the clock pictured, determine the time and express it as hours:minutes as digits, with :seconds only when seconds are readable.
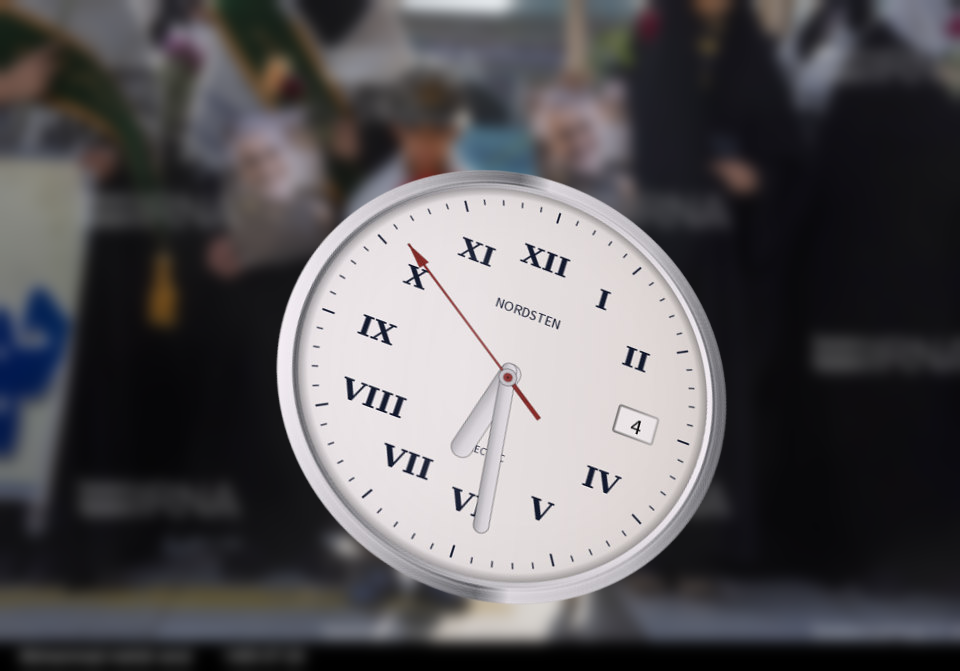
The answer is 6:28:51
